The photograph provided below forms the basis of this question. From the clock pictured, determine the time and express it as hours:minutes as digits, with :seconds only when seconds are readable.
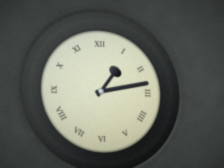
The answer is 1:13
